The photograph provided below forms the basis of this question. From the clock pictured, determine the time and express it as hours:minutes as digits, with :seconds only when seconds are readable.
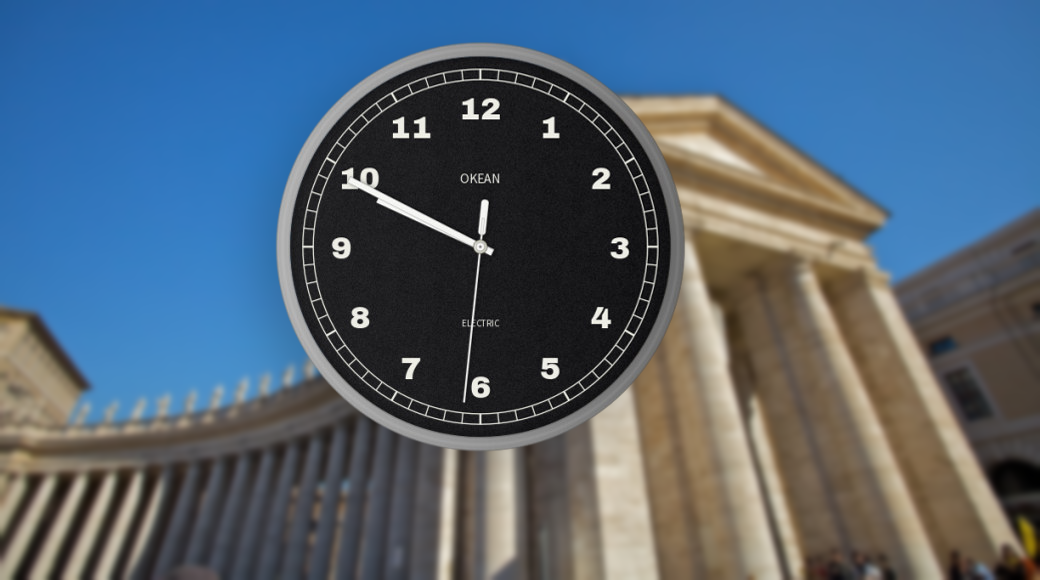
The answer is 9:49:31
